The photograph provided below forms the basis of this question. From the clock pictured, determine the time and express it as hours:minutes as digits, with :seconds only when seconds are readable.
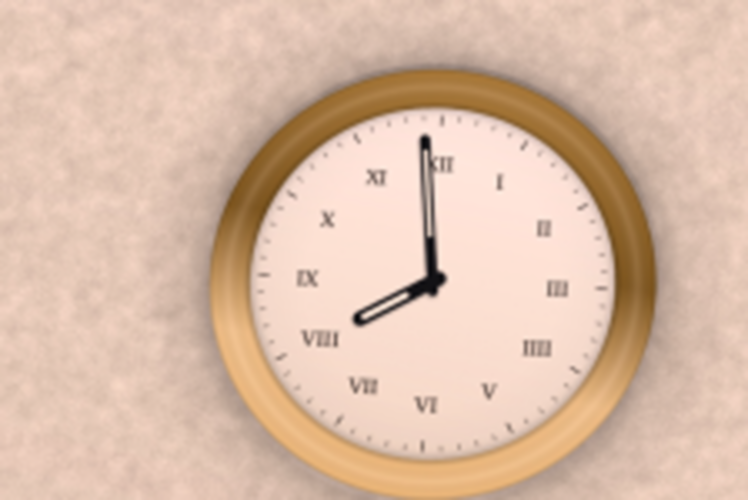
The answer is 7:59
